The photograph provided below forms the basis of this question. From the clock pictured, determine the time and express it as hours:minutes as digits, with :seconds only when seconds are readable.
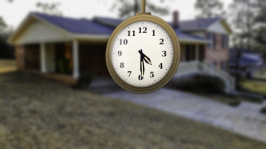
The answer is 4:29
